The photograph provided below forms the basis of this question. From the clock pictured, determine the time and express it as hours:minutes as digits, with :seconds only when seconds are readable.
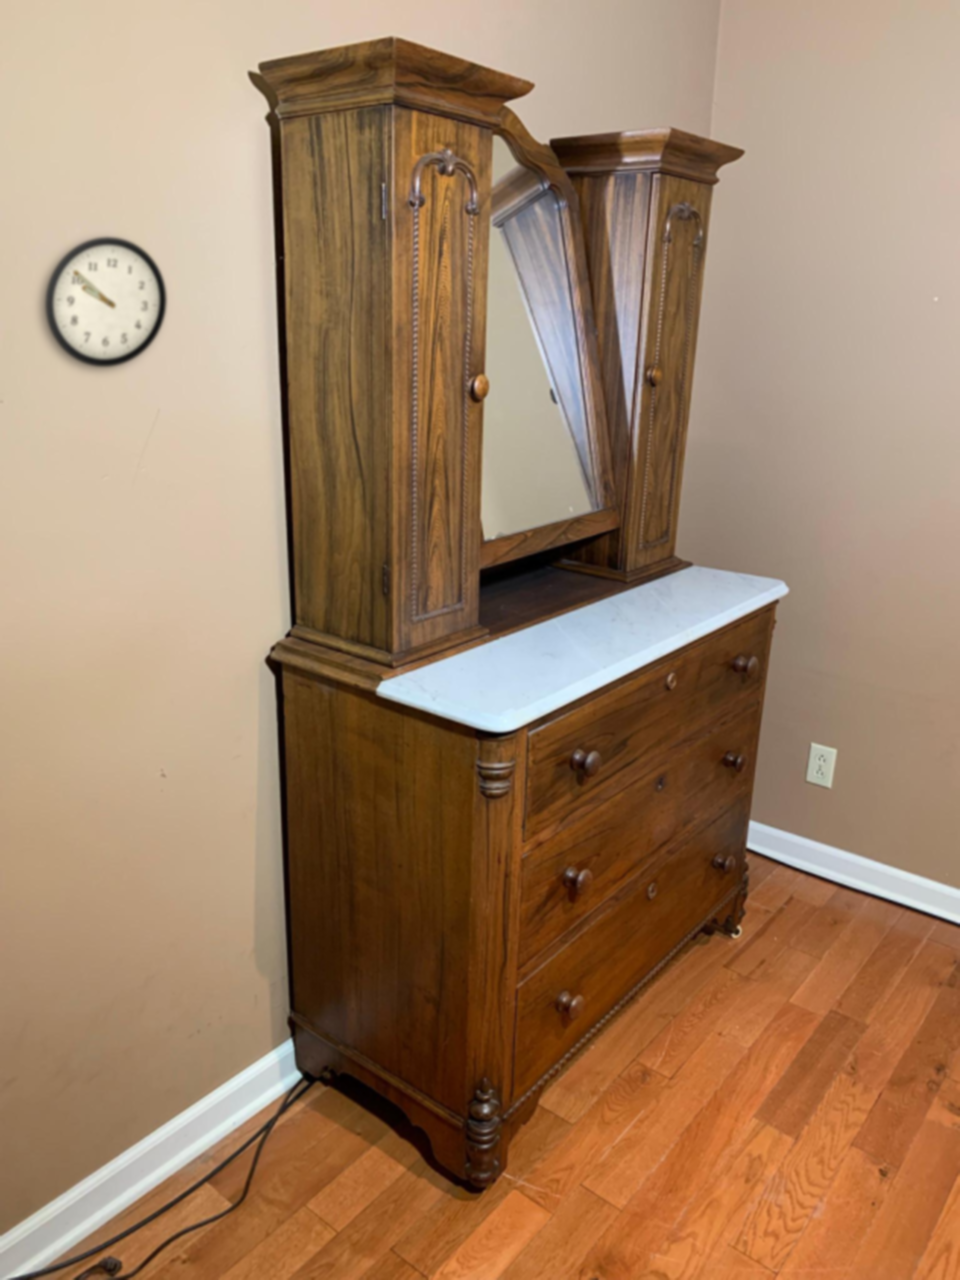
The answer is 9:51
